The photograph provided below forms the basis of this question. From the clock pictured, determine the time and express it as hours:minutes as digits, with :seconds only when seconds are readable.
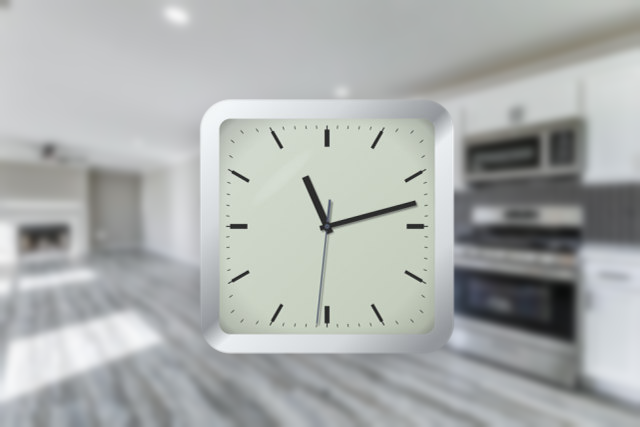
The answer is 11:12:31
